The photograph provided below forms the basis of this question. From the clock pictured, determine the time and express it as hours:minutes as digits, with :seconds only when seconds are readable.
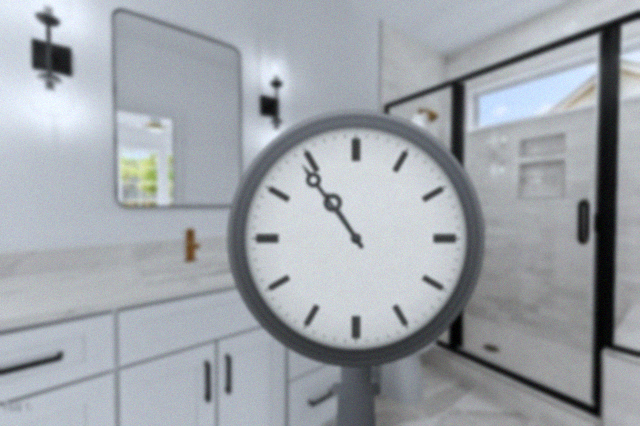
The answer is 10:54
